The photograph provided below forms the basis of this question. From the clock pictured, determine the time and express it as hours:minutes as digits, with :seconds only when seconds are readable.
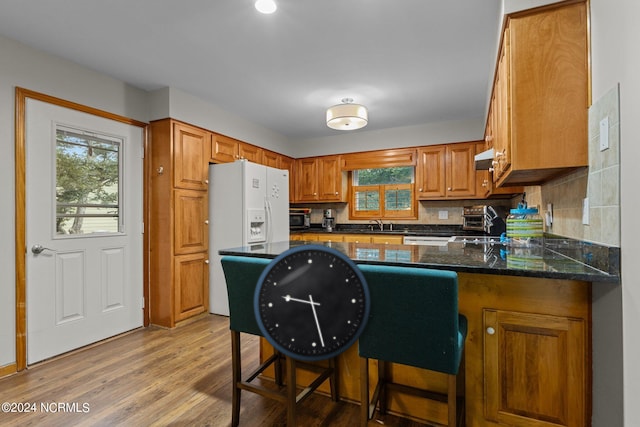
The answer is 9:28
